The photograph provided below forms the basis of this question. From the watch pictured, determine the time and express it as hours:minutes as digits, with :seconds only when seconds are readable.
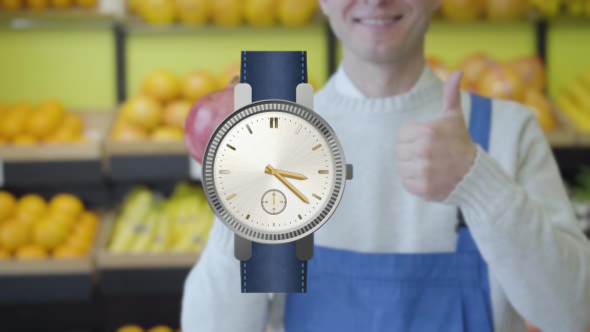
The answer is 3:22
